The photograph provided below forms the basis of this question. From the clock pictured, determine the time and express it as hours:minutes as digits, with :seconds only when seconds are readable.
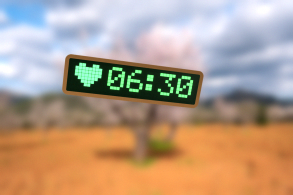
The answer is 6:30
